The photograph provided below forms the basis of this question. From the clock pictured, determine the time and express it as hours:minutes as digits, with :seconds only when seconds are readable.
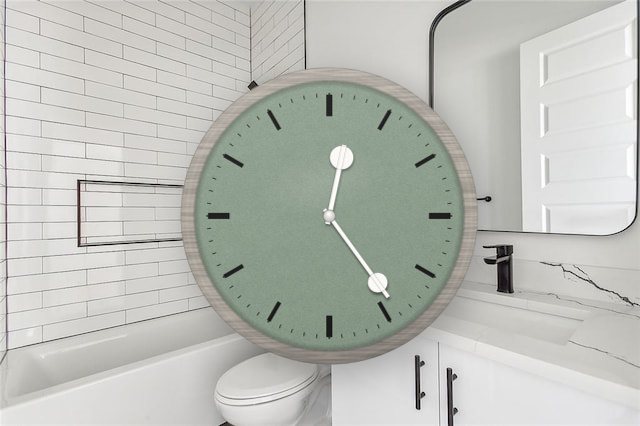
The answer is 12:24
